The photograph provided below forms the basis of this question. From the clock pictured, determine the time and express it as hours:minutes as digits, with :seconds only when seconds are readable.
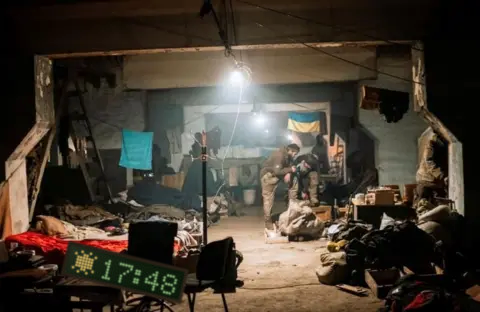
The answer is 17:48
